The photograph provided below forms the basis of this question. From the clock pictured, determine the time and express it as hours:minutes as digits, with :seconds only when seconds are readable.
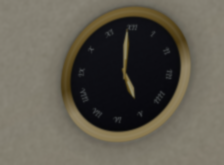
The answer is 4:59
